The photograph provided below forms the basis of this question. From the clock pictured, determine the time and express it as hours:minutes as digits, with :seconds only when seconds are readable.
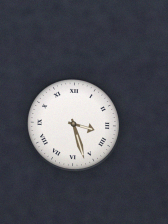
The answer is 3:27
